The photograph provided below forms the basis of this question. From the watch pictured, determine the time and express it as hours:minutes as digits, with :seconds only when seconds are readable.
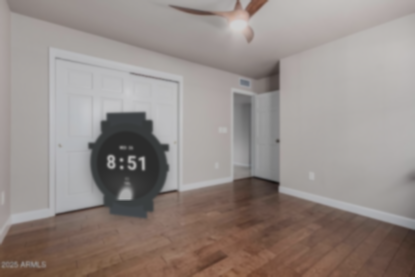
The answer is 8:51
